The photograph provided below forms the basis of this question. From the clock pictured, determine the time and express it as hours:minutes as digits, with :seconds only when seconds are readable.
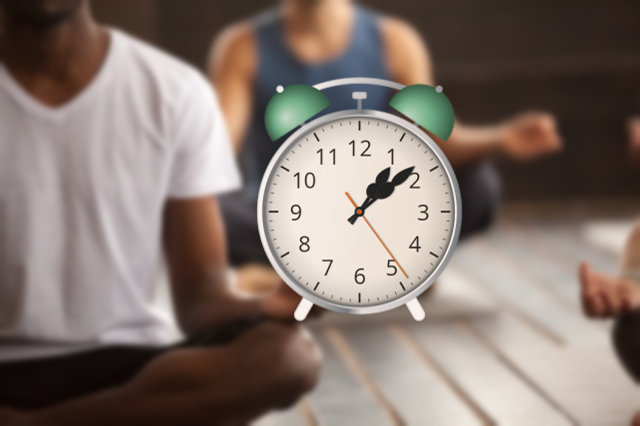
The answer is 1:08:24
